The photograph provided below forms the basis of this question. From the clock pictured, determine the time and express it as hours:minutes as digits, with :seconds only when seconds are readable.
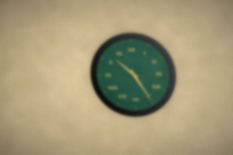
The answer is 10:25
